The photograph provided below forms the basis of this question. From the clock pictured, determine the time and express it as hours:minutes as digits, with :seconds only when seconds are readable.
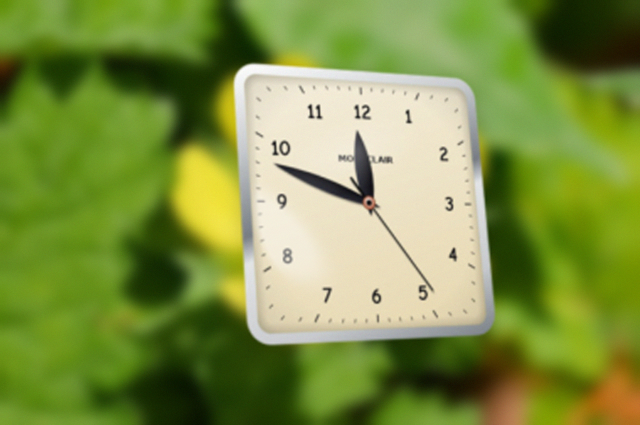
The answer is 11:48:24
